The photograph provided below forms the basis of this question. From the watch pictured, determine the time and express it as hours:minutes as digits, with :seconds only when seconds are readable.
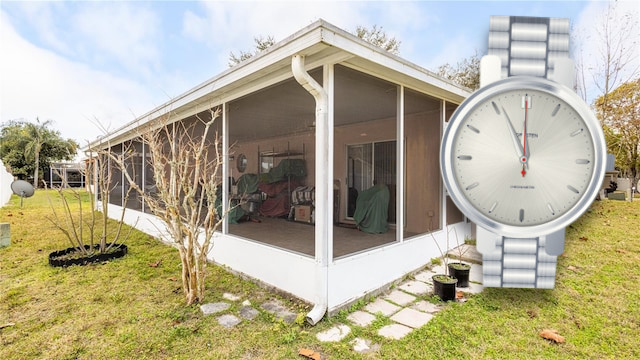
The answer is 11:56:00
